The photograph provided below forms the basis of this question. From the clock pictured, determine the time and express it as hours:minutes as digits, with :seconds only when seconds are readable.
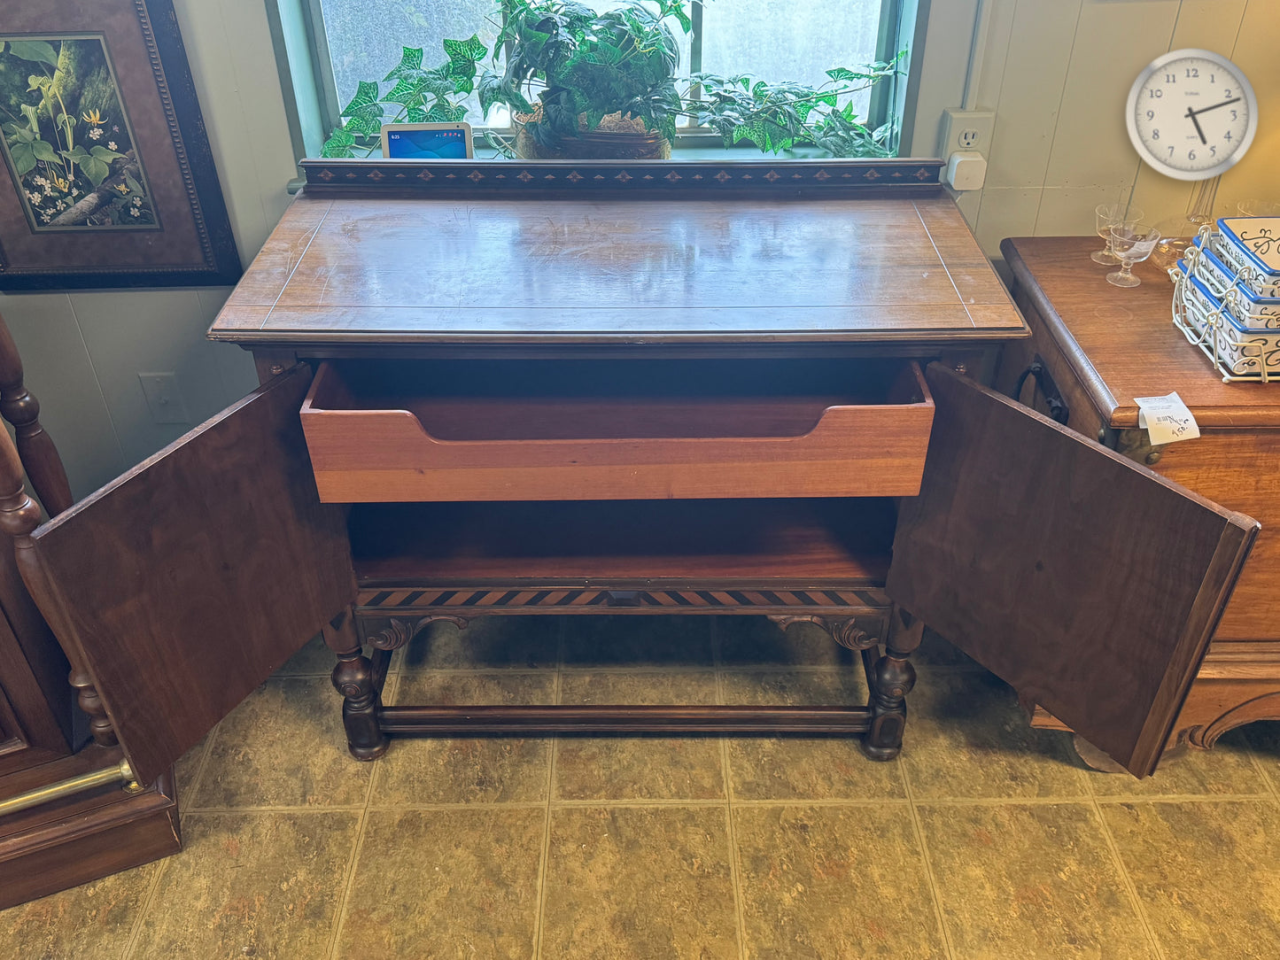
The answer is 5:12
